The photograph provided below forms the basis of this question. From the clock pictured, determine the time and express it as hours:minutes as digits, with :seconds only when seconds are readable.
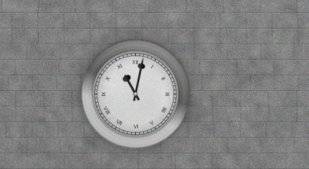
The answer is 11:02
